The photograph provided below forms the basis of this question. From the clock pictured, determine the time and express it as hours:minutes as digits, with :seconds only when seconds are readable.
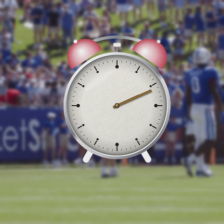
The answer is 2:11
